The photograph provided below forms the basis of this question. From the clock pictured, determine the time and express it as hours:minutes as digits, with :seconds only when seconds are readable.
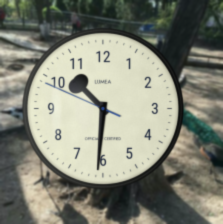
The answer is 10:30:49
